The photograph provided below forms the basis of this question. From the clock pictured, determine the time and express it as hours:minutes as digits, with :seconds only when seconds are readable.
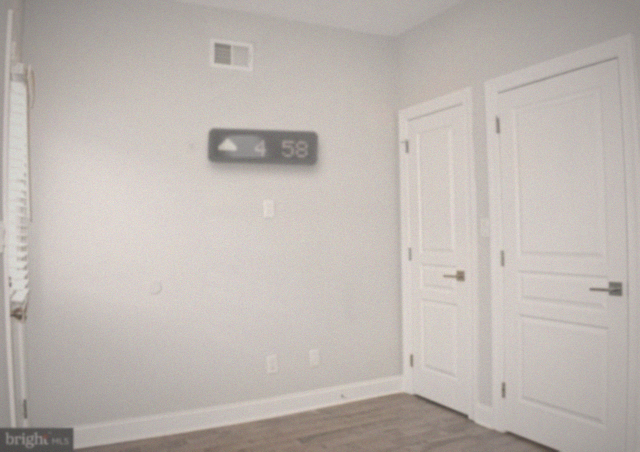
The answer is 4:58
